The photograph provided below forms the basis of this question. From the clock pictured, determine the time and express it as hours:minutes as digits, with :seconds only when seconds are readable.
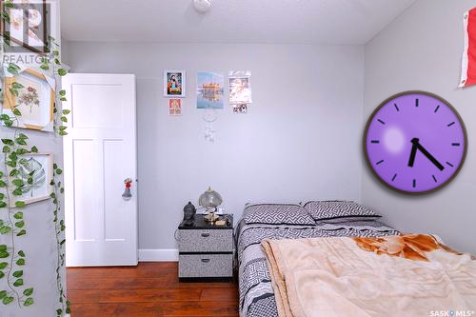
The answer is 6:22
